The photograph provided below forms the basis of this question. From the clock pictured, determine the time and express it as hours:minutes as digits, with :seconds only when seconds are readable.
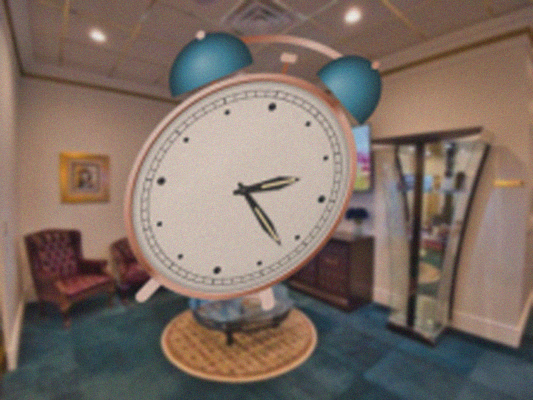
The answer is 2:22
